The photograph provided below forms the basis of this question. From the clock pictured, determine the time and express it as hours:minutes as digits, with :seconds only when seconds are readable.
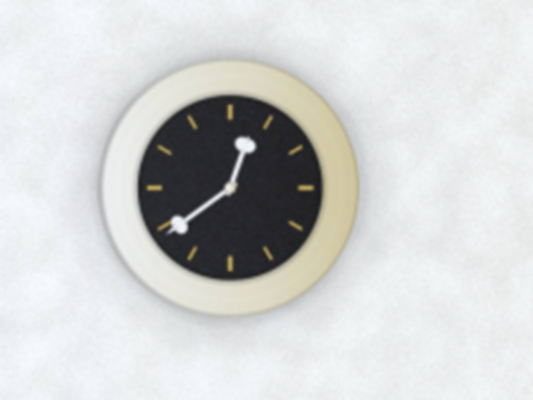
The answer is 12:39
